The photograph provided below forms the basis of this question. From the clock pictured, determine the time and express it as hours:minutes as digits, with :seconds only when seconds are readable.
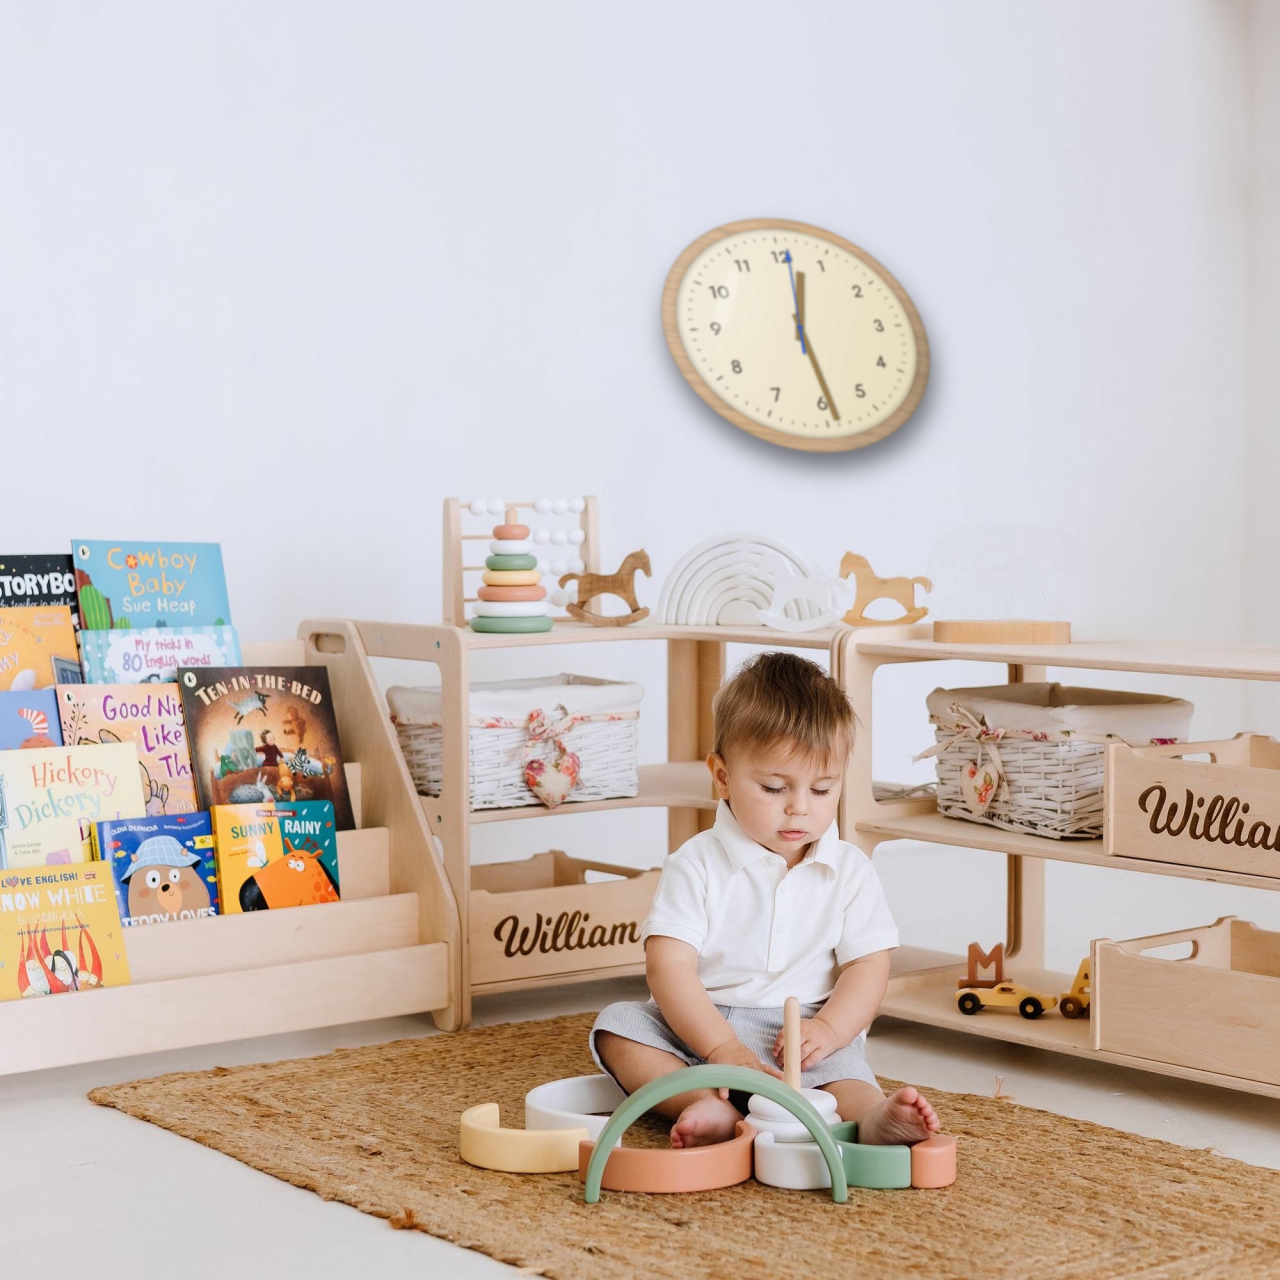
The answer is 12:29:01
